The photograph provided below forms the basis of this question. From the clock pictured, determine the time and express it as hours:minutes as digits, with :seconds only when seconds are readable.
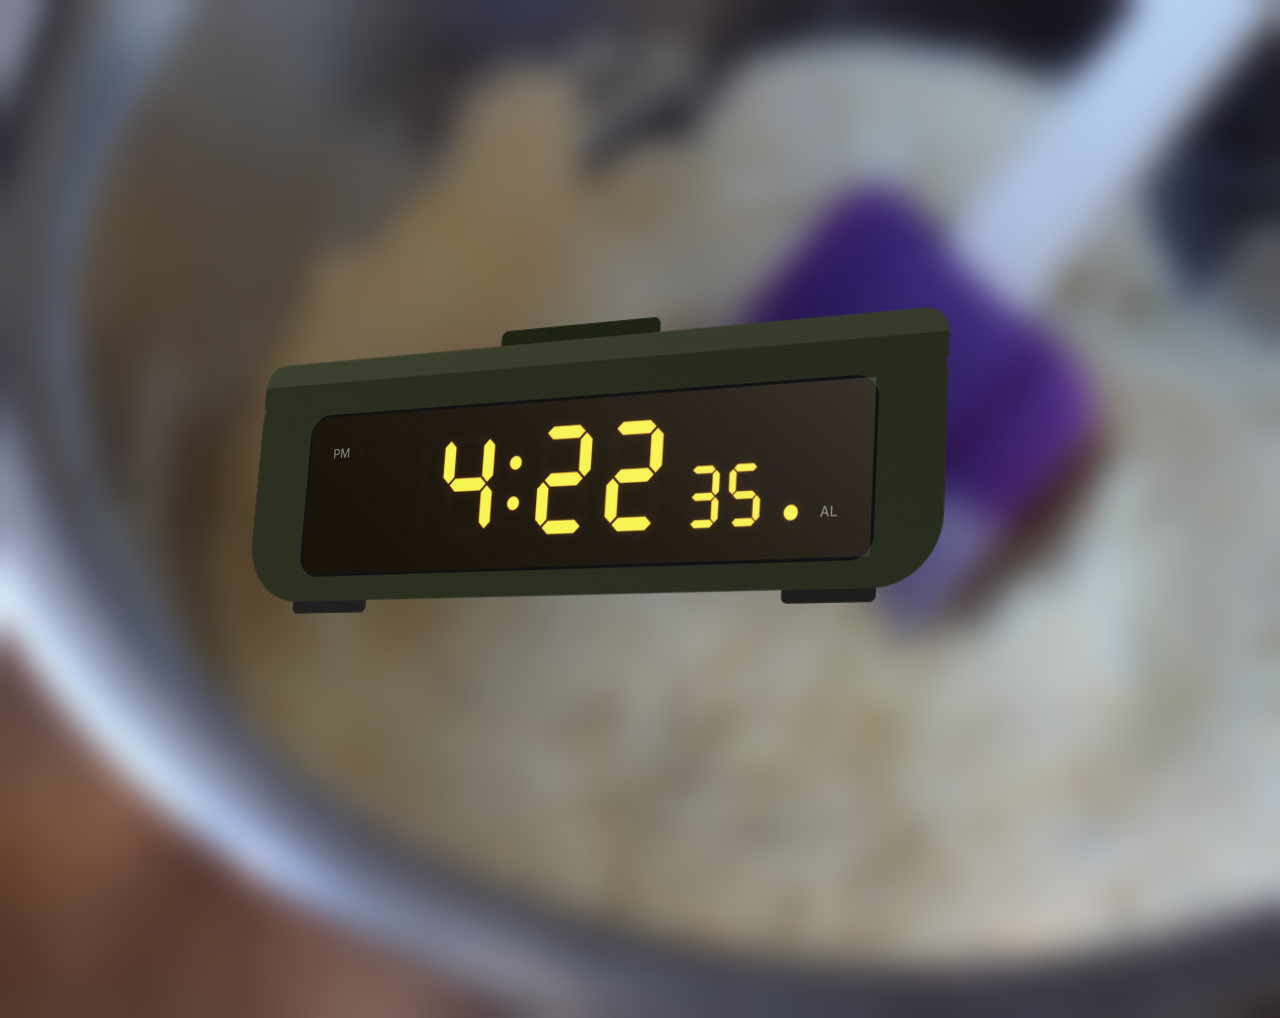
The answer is 4:22:35
